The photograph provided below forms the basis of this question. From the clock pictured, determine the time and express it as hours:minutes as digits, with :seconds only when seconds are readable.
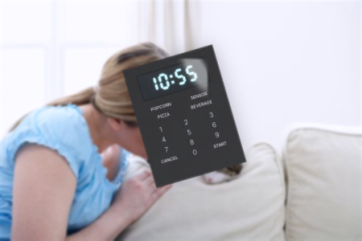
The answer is 10:55
